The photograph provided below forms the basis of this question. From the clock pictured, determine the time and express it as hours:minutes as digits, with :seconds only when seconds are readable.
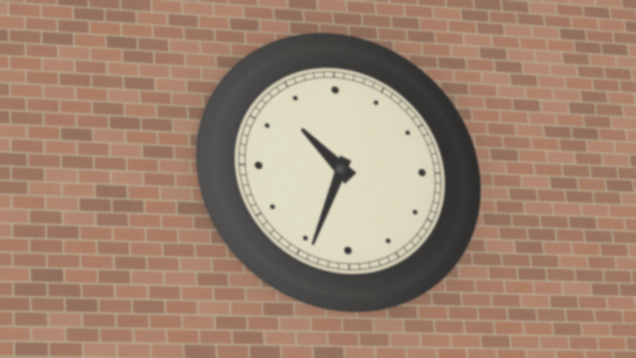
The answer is 10:34
